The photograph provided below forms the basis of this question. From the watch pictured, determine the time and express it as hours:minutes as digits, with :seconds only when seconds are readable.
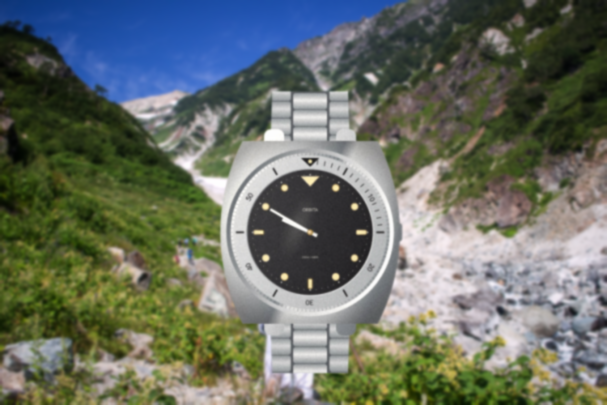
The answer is 9:50
